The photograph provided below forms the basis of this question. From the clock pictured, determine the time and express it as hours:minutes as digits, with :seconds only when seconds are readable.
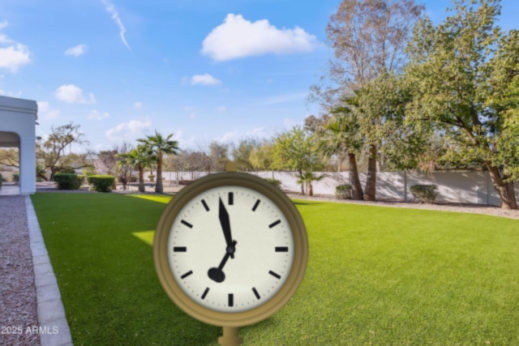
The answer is 6:58
